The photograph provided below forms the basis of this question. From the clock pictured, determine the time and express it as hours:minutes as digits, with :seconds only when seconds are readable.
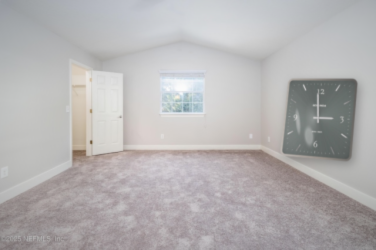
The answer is 2:59
